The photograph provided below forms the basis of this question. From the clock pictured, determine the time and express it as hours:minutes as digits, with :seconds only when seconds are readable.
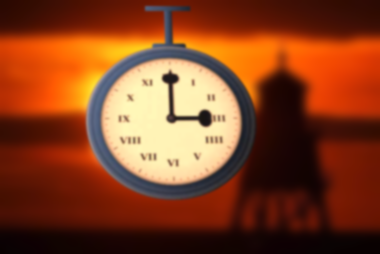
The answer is 3:00
